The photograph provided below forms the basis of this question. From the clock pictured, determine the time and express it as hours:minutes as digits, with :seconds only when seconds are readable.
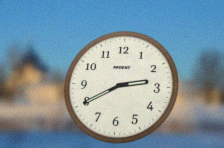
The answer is 2:40
